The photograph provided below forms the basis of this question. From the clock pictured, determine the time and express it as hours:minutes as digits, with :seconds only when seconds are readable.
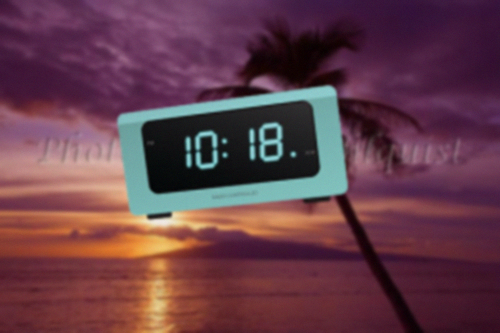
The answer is 10:18
